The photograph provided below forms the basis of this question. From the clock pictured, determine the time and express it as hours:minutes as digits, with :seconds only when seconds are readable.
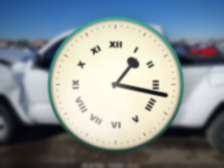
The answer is 1:17
